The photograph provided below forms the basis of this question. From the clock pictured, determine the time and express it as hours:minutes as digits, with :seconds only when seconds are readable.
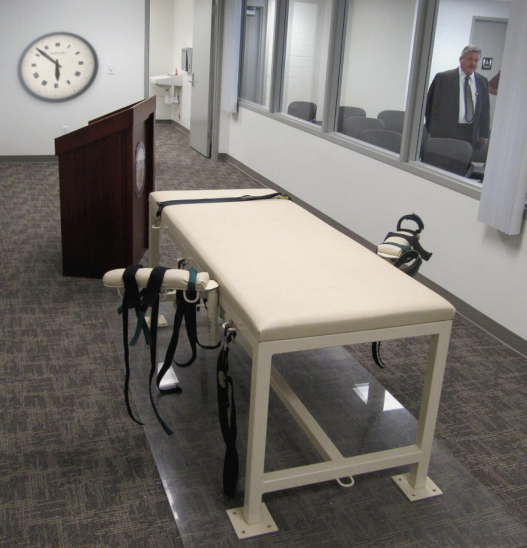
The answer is 5:52
